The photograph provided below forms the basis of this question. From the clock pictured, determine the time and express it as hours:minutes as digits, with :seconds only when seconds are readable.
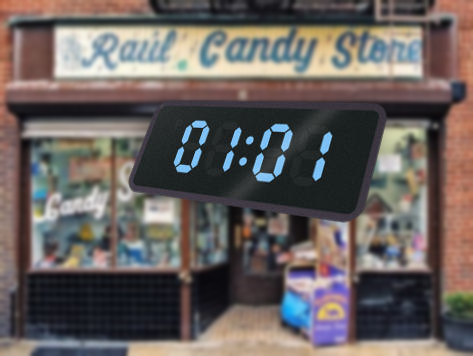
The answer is 1:01
